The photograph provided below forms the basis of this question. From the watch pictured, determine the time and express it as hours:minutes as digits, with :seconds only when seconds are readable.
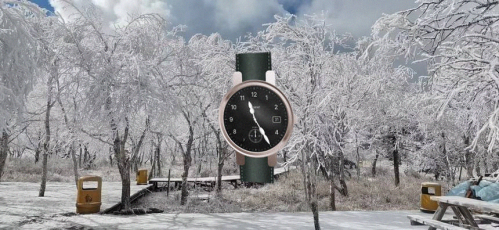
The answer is 11:25
